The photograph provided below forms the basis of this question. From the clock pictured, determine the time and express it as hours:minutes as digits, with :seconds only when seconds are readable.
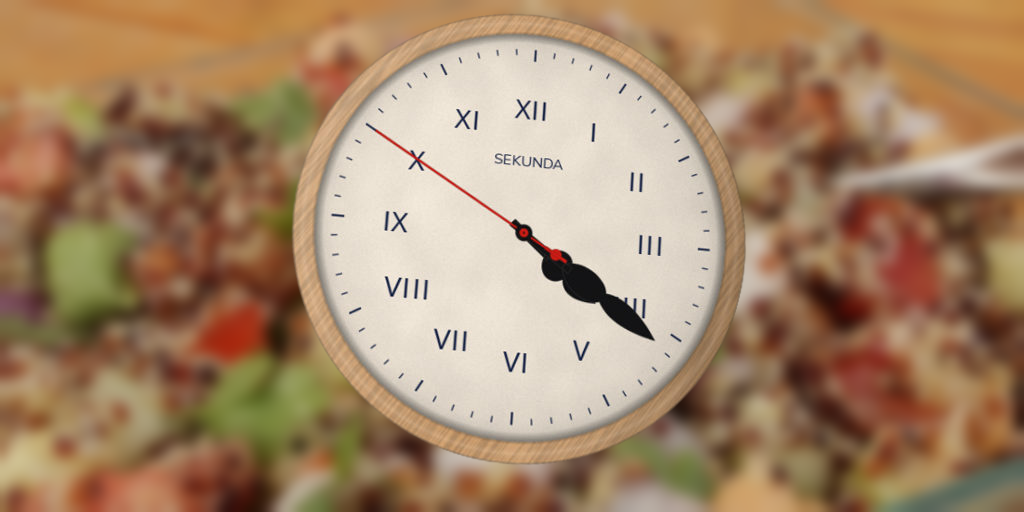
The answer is 4:20:50
